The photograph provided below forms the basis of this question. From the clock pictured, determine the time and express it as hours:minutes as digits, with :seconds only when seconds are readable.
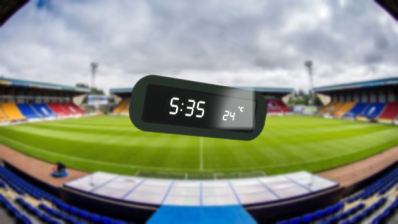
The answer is 5:35
